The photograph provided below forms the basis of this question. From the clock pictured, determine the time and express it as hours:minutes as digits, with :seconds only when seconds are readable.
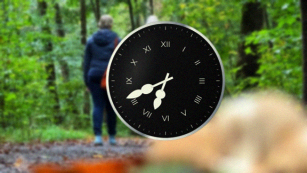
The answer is 6:41
